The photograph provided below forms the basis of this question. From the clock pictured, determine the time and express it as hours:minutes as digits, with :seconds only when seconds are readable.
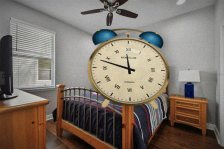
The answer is 11:48
